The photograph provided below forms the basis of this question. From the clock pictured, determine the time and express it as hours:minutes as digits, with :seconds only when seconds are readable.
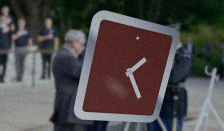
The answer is 1:24
